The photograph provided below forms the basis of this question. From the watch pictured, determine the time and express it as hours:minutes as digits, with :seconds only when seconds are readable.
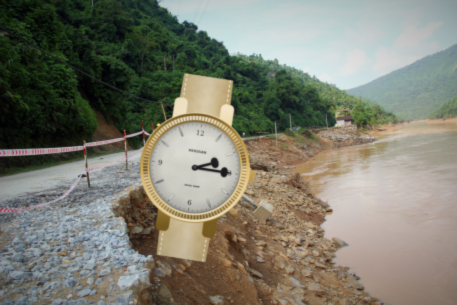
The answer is 2:15
